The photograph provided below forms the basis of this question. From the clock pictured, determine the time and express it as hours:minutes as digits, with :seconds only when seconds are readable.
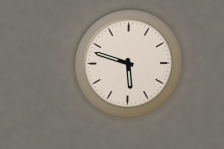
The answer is 5:48
